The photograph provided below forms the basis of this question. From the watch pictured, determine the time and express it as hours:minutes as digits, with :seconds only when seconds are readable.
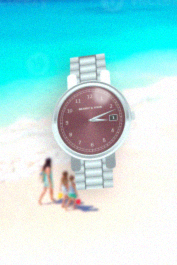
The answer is 3:12
